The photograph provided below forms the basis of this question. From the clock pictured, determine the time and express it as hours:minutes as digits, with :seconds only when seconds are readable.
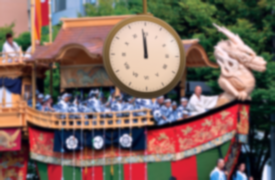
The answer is 11:59
